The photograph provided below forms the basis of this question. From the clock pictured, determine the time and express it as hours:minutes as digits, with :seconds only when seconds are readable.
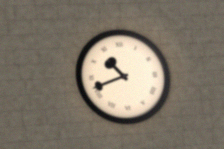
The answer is 10:42
